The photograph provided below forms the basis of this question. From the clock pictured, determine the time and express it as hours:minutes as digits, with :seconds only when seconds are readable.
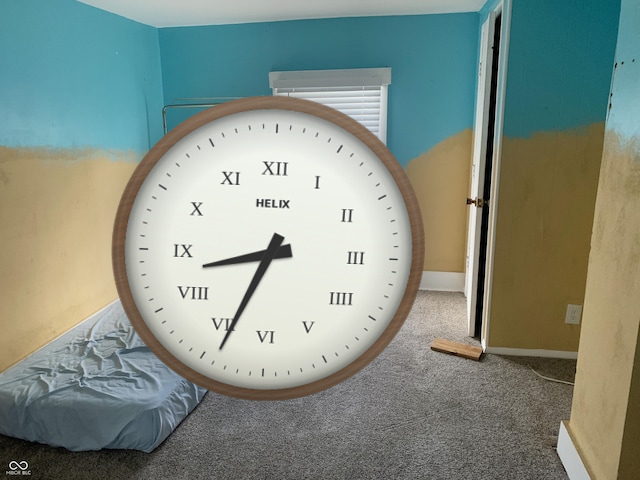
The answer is 8:34
